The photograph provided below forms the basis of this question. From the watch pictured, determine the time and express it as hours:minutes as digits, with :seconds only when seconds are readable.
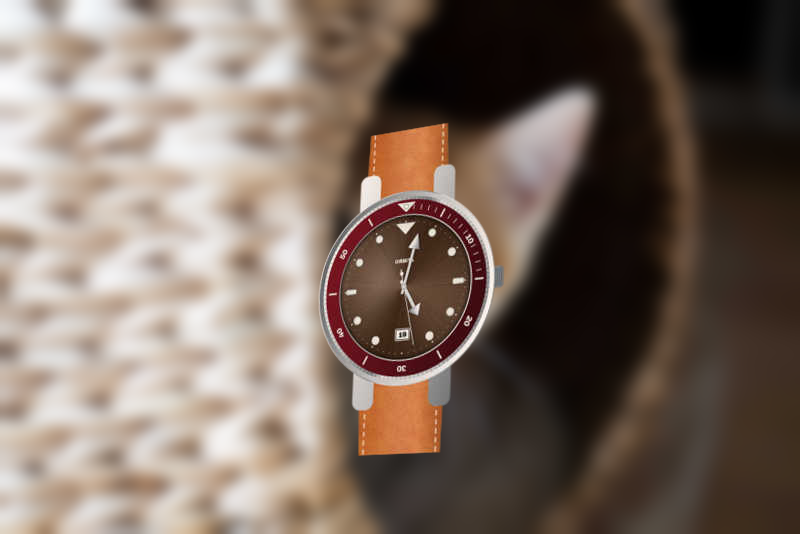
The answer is 5:02:28
